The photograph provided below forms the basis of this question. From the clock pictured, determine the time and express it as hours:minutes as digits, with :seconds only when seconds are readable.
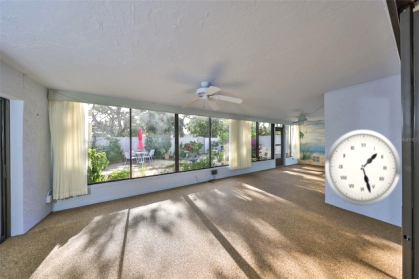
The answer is 1:27
